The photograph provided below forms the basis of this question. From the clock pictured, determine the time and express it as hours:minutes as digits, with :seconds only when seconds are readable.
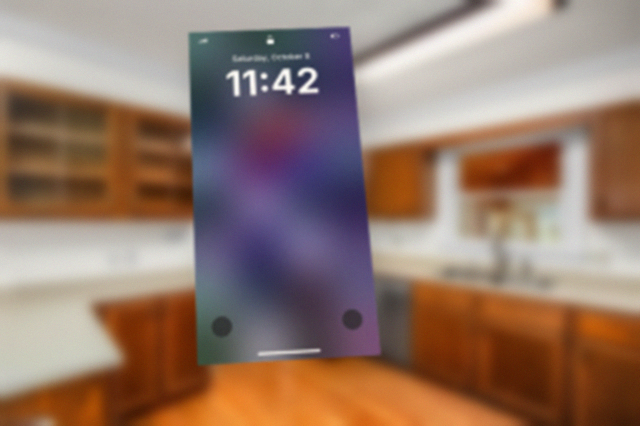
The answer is 11:42
